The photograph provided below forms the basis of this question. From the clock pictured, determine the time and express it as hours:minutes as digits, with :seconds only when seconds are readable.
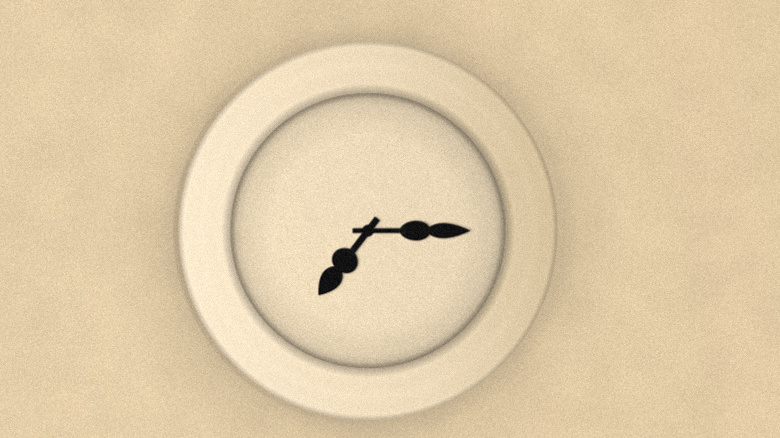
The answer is 7:15
